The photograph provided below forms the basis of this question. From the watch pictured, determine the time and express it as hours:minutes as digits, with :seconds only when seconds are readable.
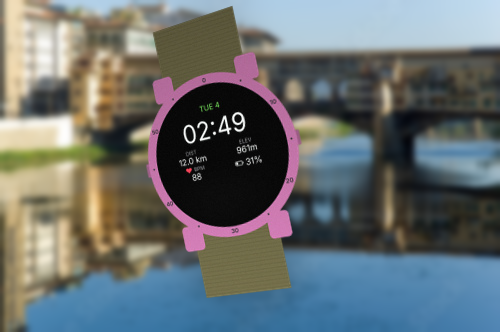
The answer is 2:49
